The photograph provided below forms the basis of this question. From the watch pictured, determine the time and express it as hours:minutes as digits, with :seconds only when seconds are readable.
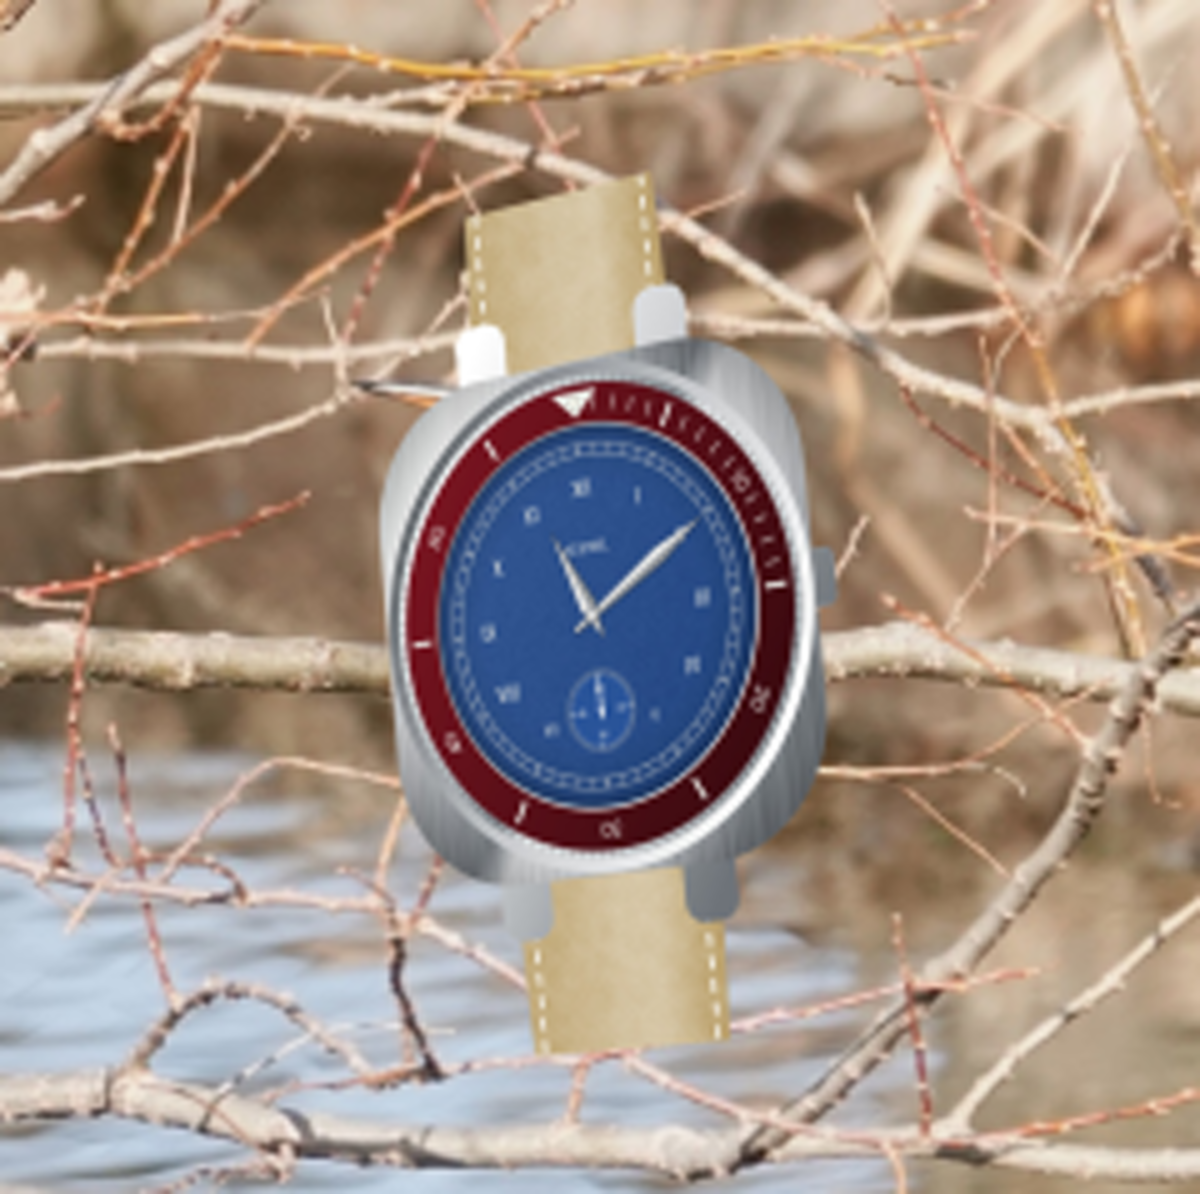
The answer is 11:10
